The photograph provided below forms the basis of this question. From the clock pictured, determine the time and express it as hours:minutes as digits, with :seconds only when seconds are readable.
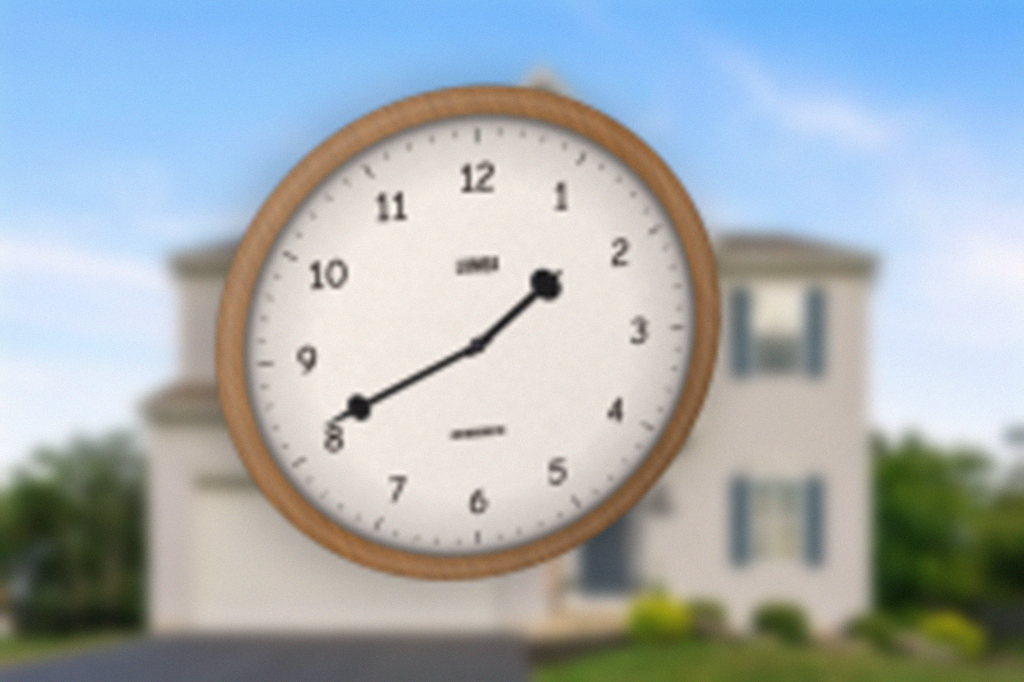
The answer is 1:41
